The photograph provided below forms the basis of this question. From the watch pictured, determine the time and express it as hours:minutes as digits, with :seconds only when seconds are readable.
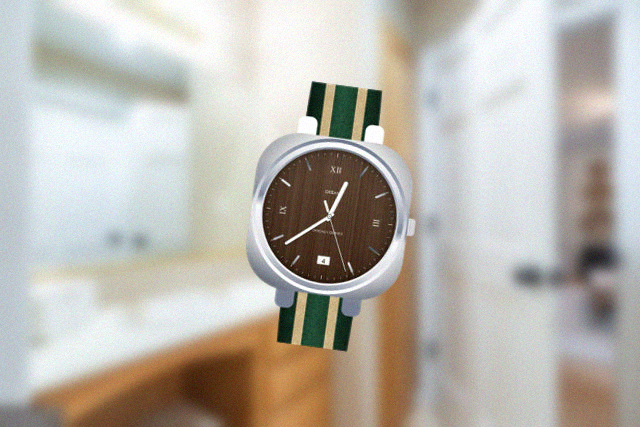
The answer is 12:38:26
